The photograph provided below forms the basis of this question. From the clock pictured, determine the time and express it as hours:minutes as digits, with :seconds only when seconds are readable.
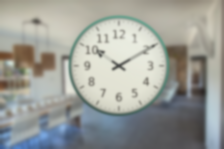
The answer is 10:10
